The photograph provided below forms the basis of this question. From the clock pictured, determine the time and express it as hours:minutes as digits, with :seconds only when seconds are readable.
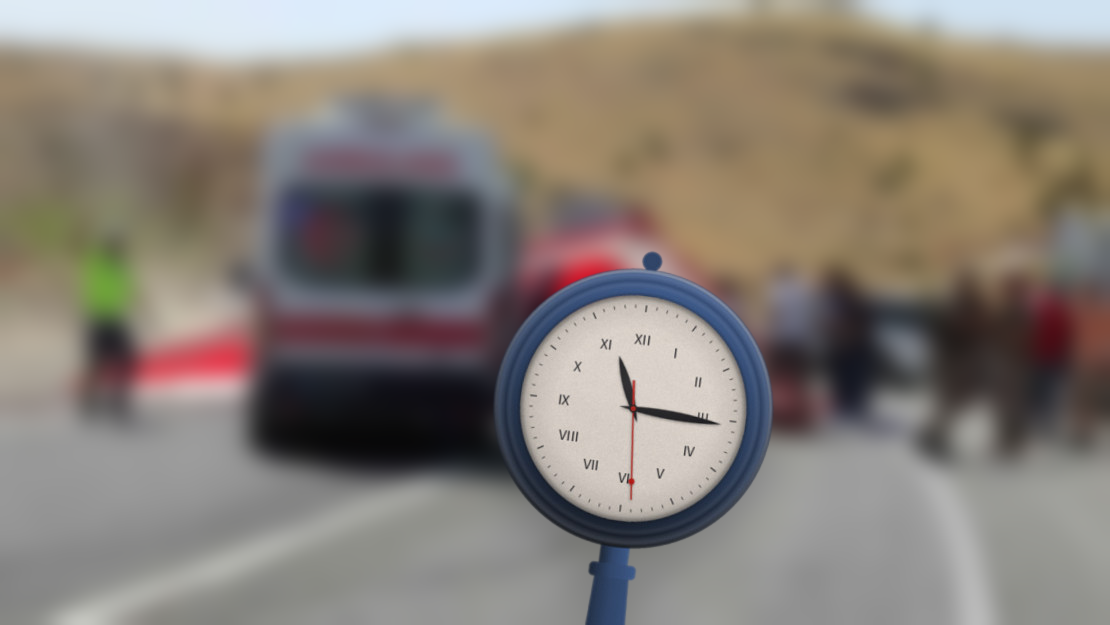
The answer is 11:15:29
